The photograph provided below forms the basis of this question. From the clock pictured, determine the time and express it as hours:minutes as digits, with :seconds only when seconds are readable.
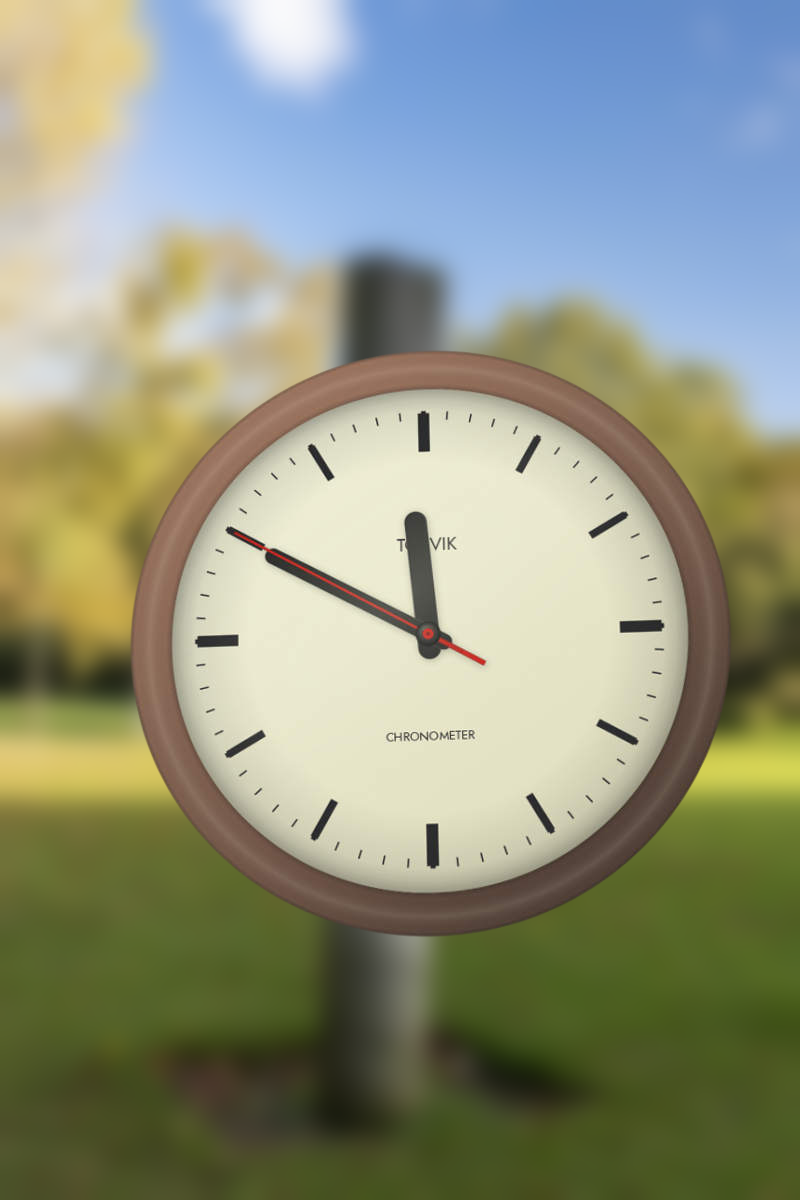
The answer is 11:49:50
